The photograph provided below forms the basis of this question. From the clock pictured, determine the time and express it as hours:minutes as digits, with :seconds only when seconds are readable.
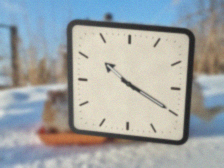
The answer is 10:20
